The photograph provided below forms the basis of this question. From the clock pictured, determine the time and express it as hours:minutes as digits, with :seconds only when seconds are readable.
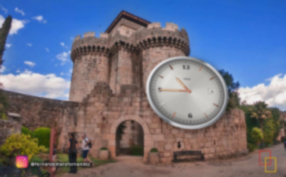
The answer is 10:45
